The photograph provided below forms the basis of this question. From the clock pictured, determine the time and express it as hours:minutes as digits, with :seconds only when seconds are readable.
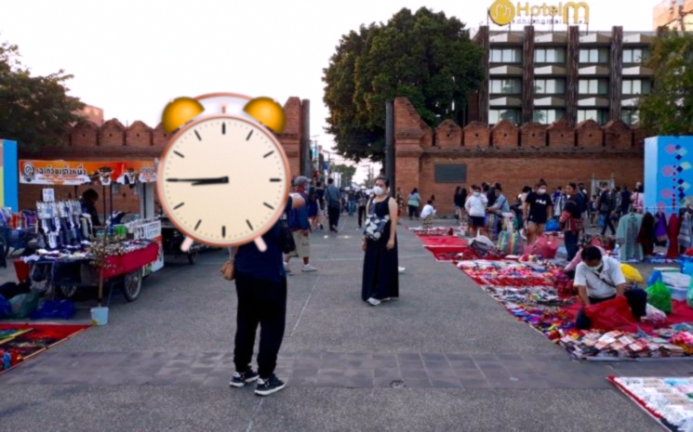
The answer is 8:45
